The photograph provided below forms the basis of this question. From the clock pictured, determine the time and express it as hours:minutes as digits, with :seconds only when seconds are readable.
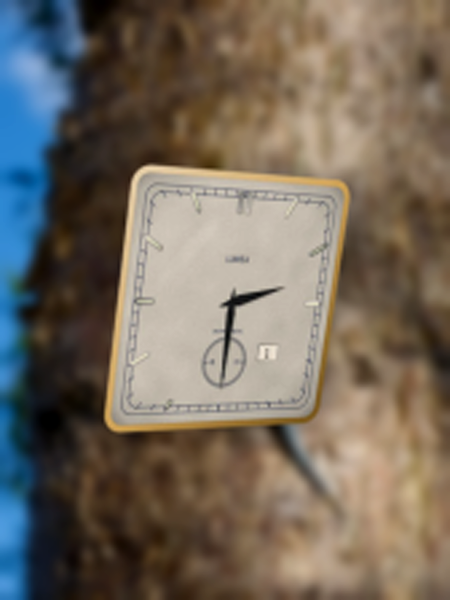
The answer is 2:30
